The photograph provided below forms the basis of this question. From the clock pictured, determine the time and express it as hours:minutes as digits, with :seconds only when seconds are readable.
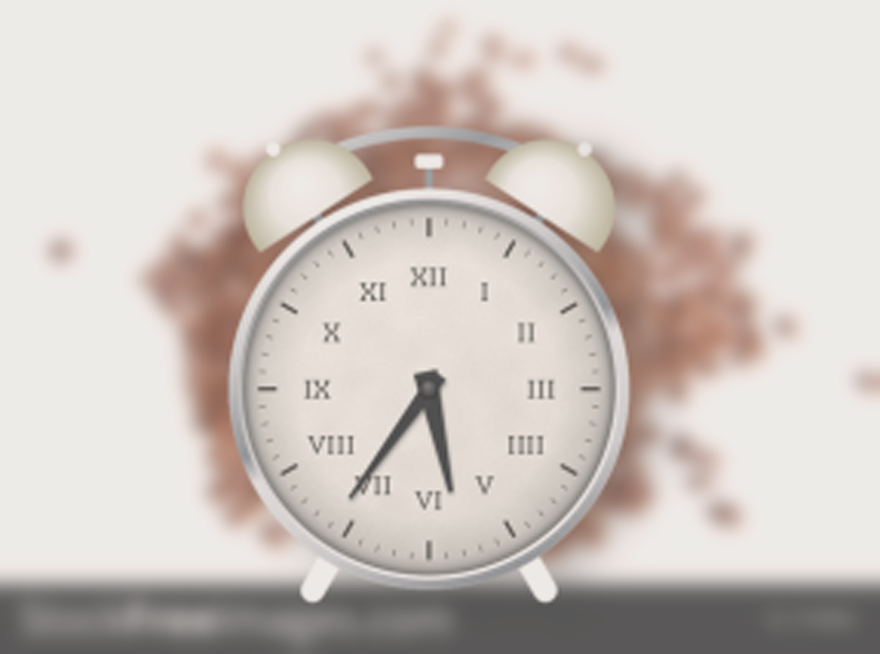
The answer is 5:36
